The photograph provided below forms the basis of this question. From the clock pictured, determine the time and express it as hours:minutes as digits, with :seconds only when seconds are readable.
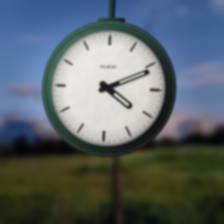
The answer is 4:11
